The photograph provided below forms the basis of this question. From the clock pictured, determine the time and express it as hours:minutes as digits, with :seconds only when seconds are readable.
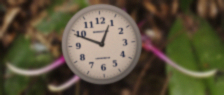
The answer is 12:49
